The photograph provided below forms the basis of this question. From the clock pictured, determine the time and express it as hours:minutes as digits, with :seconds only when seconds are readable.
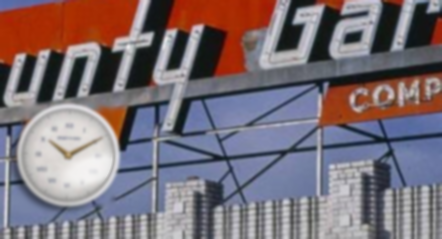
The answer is 10:10
